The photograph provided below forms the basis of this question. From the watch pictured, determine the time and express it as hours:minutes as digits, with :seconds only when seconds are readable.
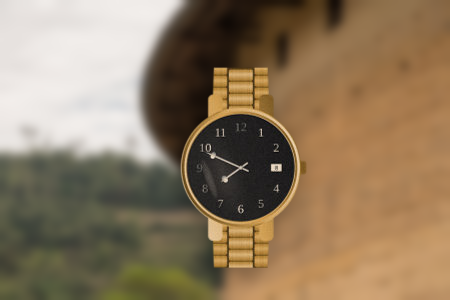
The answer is 7:49
